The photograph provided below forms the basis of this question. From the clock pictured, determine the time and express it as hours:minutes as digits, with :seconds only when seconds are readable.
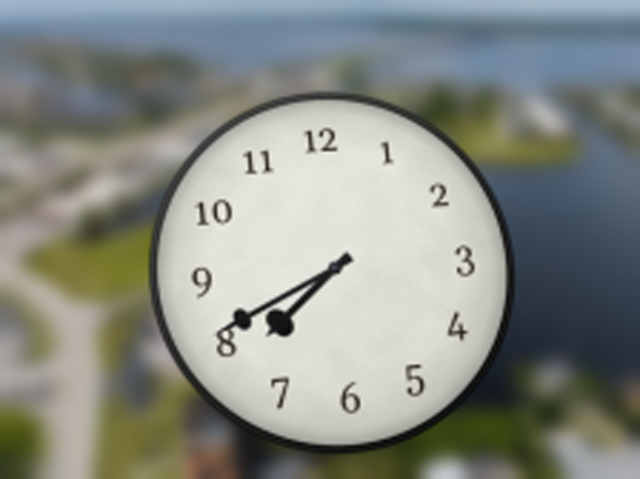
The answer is 7:41
